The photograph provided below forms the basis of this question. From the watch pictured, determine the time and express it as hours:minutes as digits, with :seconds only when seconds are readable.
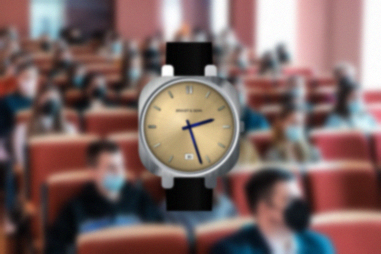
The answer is 2:27
